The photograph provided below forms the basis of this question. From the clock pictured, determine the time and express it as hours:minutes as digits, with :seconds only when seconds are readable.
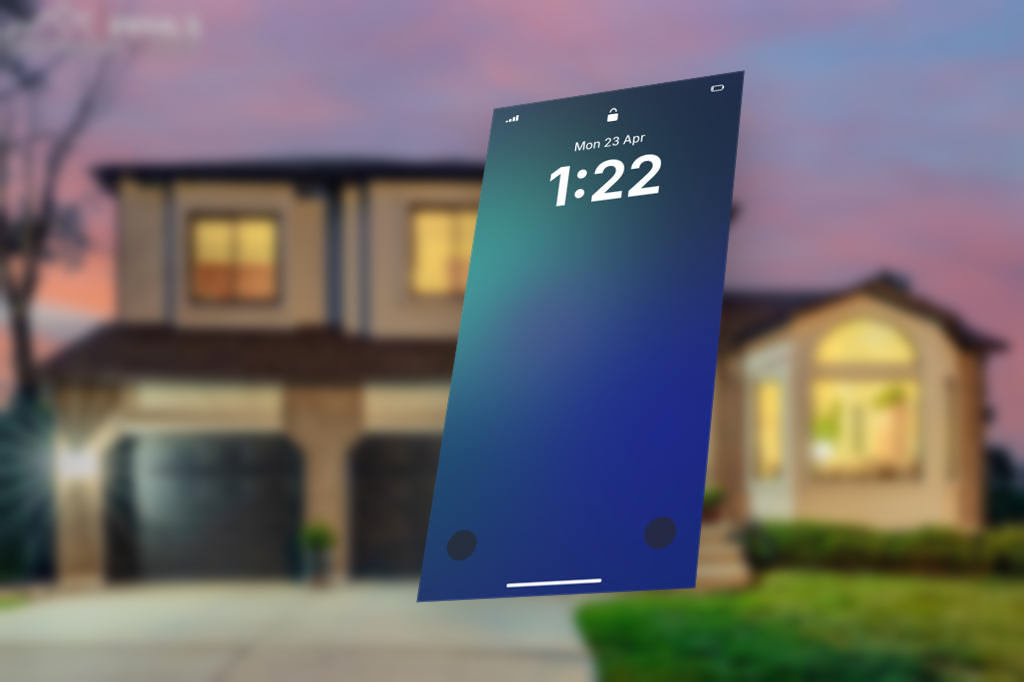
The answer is 1:22
